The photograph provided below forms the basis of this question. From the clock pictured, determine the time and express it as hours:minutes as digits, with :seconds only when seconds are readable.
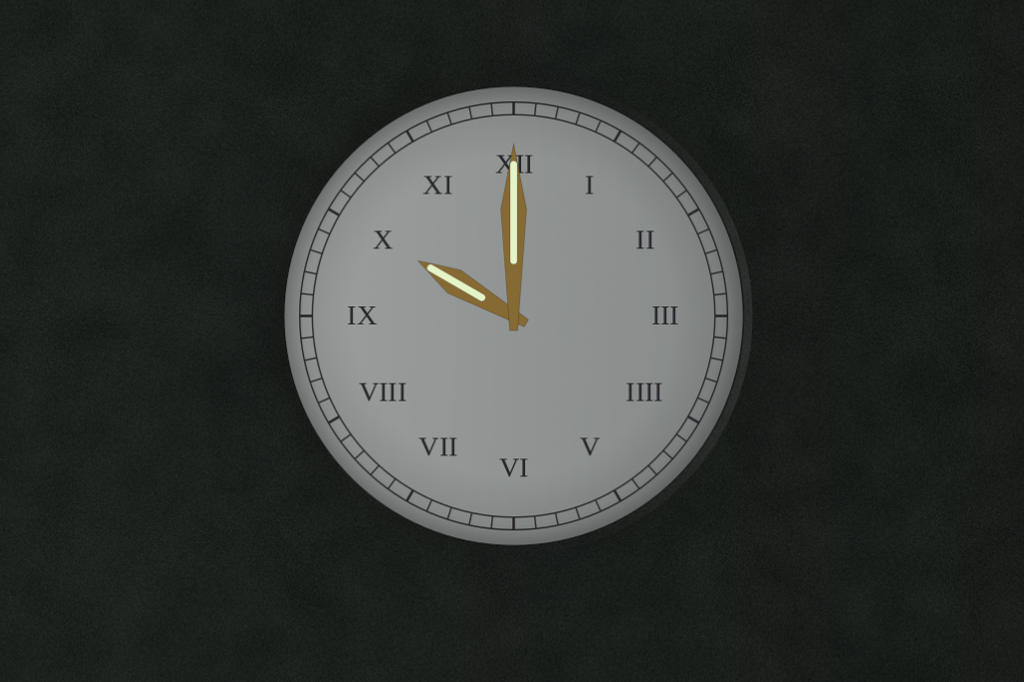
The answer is 10:00
